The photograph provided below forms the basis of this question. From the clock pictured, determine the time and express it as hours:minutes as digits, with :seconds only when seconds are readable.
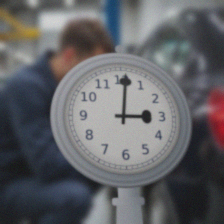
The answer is 3:01
